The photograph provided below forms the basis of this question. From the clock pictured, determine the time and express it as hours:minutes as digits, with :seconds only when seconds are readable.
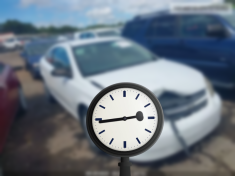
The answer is 2:44
